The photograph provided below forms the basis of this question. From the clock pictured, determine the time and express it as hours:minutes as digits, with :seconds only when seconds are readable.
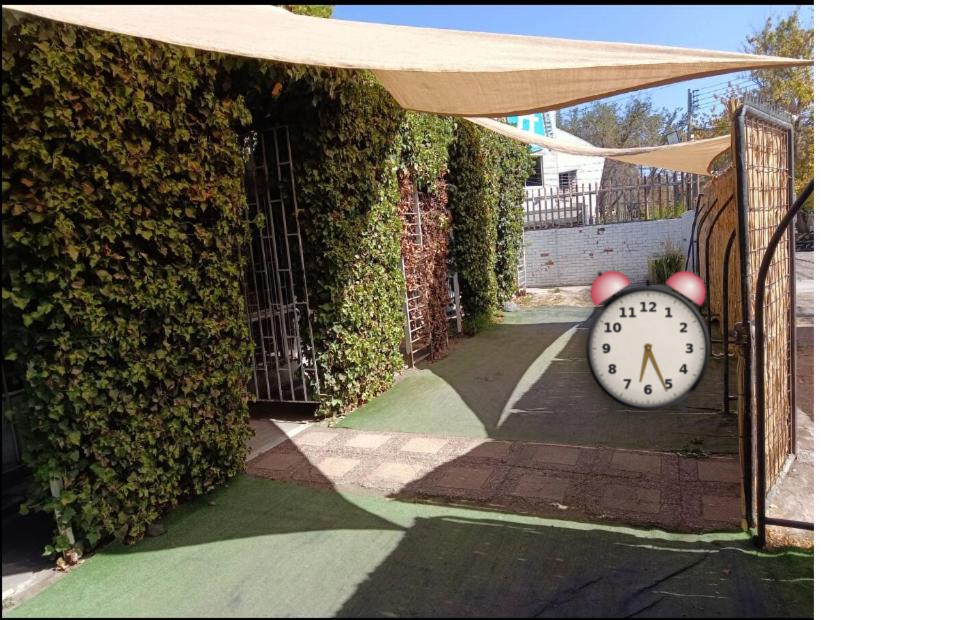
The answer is 6:26
